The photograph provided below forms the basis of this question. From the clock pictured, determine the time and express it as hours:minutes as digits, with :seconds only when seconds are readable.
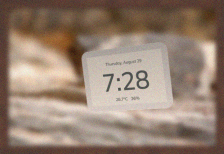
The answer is 7:28
